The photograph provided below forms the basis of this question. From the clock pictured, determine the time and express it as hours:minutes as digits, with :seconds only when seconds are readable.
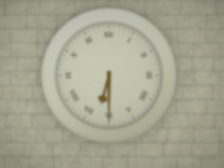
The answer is 6:30
